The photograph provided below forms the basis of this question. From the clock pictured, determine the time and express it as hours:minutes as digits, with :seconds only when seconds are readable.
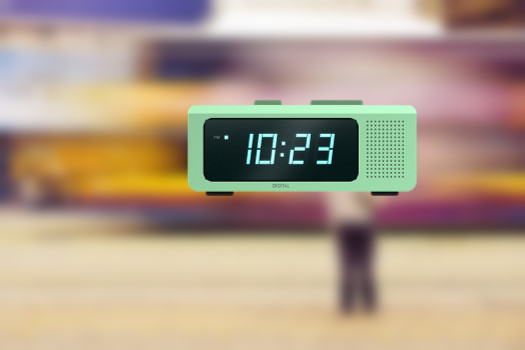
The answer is 10:23
